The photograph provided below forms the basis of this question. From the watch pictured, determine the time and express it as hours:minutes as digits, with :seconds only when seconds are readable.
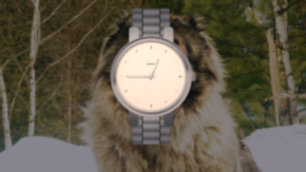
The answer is 12:45
